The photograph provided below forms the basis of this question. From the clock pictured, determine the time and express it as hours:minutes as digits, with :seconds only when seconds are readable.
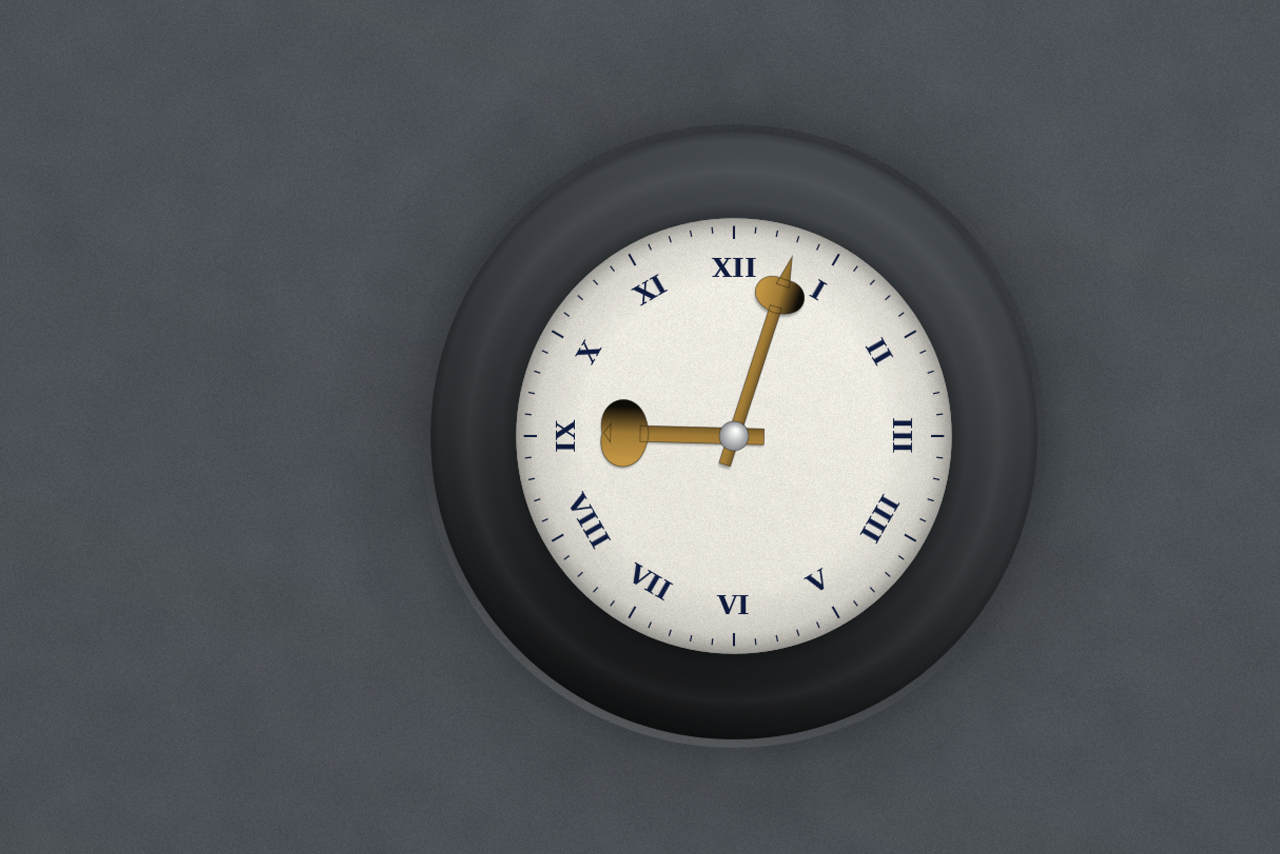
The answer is 9:03
